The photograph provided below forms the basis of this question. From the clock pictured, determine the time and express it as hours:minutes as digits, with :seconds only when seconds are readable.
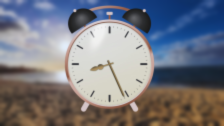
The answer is 8:26
